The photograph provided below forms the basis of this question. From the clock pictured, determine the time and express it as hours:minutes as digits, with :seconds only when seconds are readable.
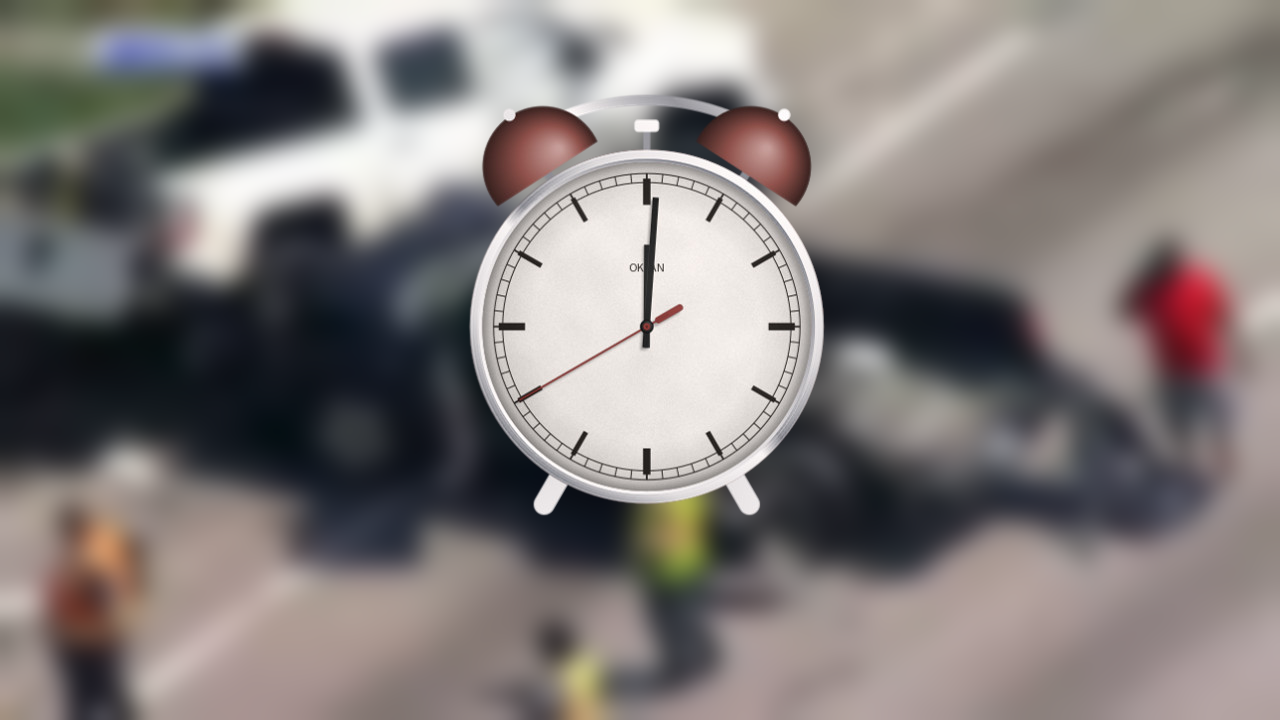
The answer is 12:00:40
